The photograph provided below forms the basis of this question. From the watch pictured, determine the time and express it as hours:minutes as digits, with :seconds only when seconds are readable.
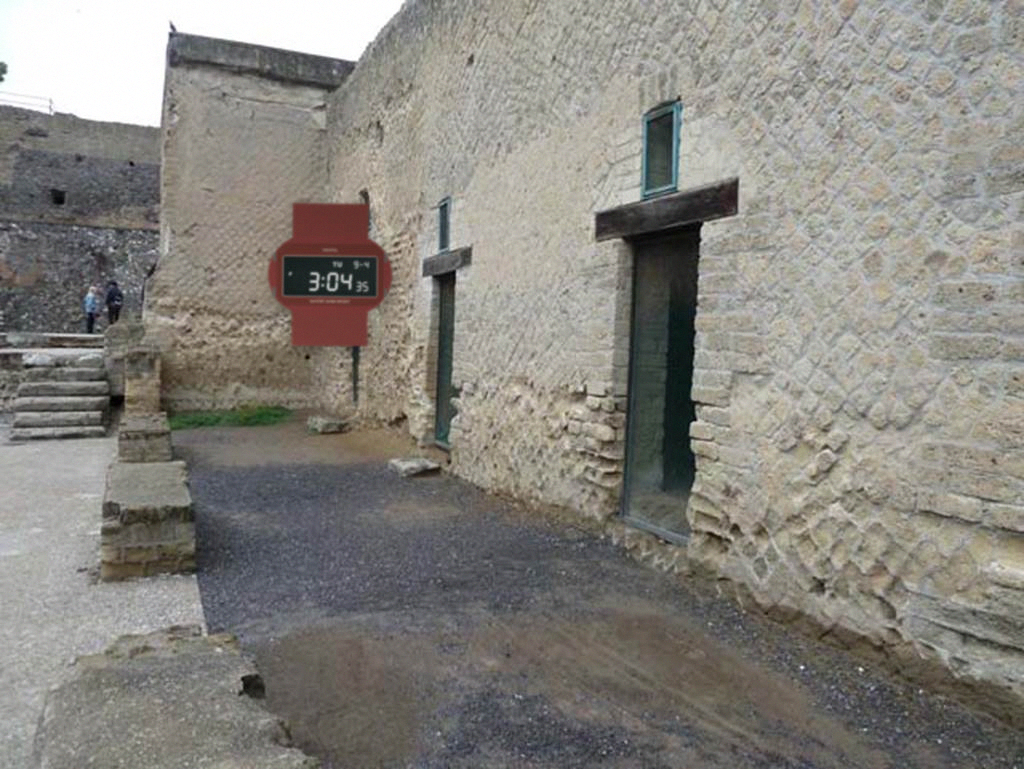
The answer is 3:04
